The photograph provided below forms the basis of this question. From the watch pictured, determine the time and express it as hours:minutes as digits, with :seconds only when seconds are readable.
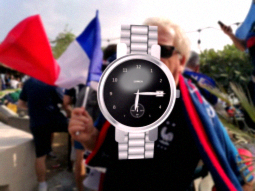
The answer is 6:15
